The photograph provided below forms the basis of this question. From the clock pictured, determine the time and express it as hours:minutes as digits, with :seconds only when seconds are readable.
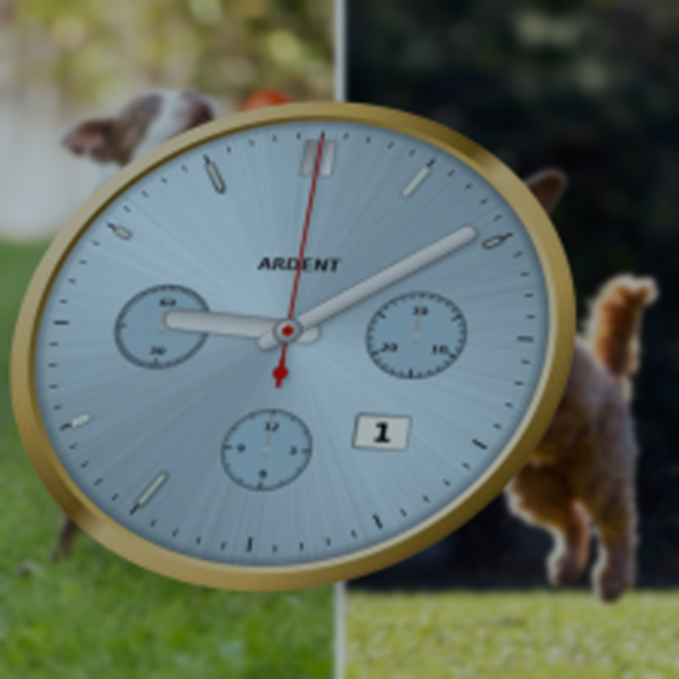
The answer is 9:09
